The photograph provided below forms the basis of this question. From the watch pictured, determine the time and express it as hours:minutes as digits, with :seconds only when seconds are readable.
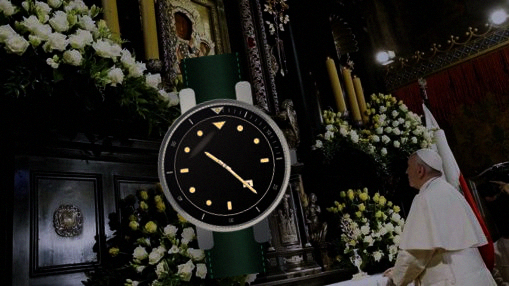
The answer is 10:23
